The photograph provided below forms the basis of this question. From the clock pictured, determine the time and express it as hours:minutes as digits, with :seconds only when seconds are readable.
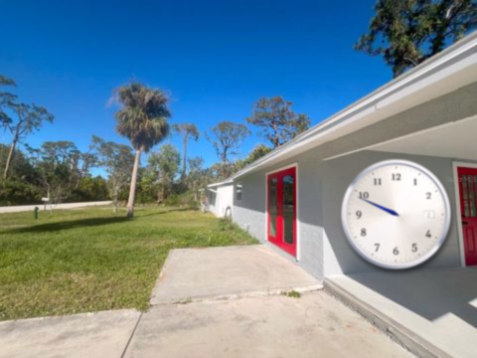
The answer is 9:49
